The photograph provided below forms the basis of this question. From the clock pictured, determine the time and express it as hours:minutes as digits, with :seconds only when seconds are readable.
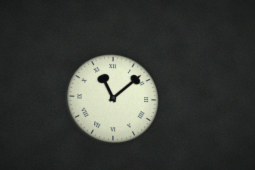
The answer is 11:08
